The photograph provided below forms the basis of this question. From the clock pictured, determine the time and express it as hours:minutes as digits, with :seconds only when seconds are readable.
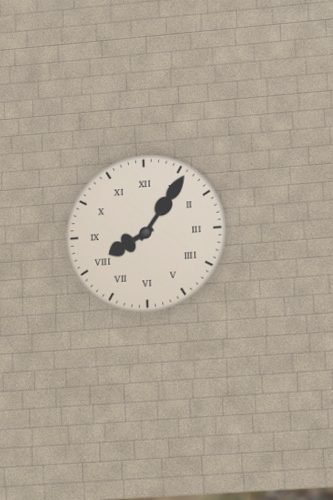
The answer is 8:06
